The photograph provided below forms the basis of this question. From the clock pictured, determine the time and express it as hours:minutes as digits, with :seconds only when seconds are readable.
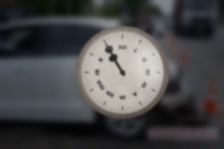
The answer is 10:55
